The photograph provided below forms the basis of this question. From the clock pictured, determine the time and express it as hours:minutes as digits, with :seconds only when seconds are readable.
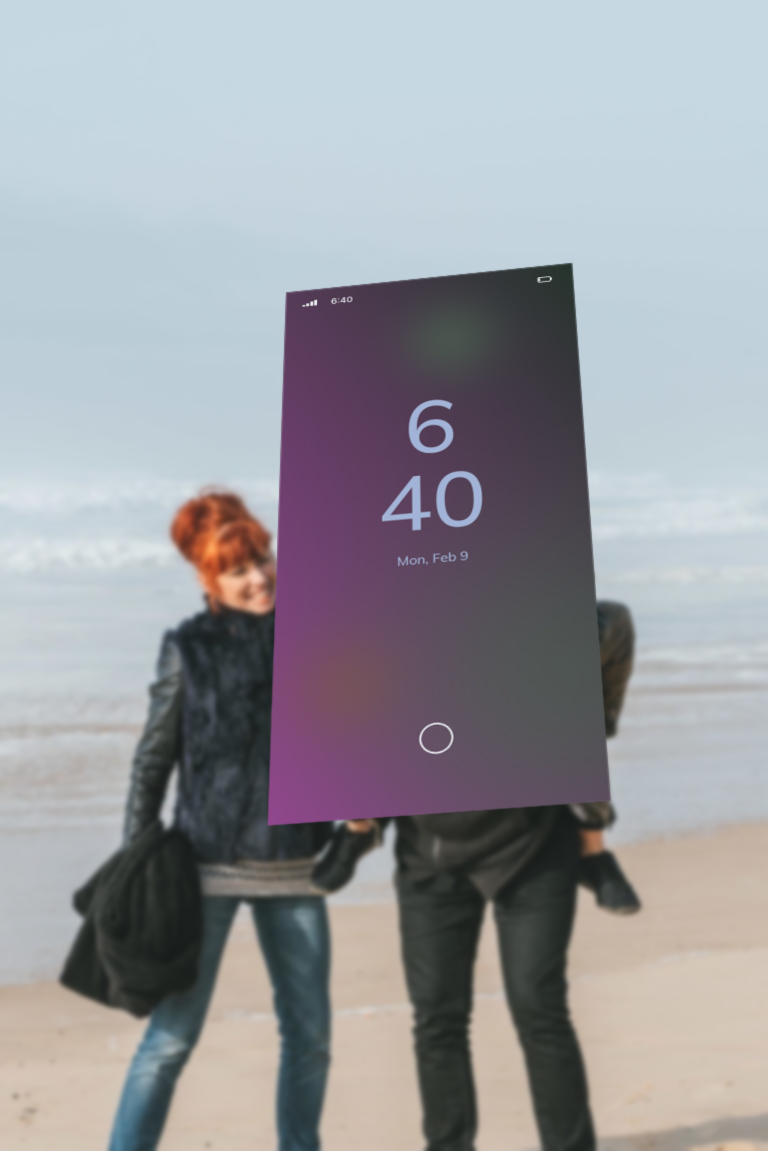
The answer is 6:40
